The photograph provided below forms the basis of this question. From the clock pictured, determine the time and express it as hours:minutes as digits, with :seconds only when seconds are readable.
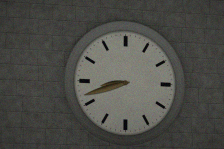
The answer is 8:42
